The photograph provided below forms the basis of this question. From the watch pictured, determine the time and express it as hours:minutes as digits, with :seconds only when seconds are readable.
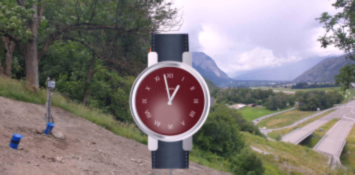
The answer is 12:58
